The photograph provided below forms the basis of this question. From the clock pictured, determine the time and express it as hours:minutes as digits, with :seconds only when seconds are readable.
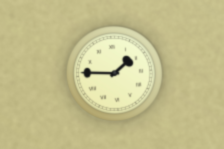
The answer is 1:46
